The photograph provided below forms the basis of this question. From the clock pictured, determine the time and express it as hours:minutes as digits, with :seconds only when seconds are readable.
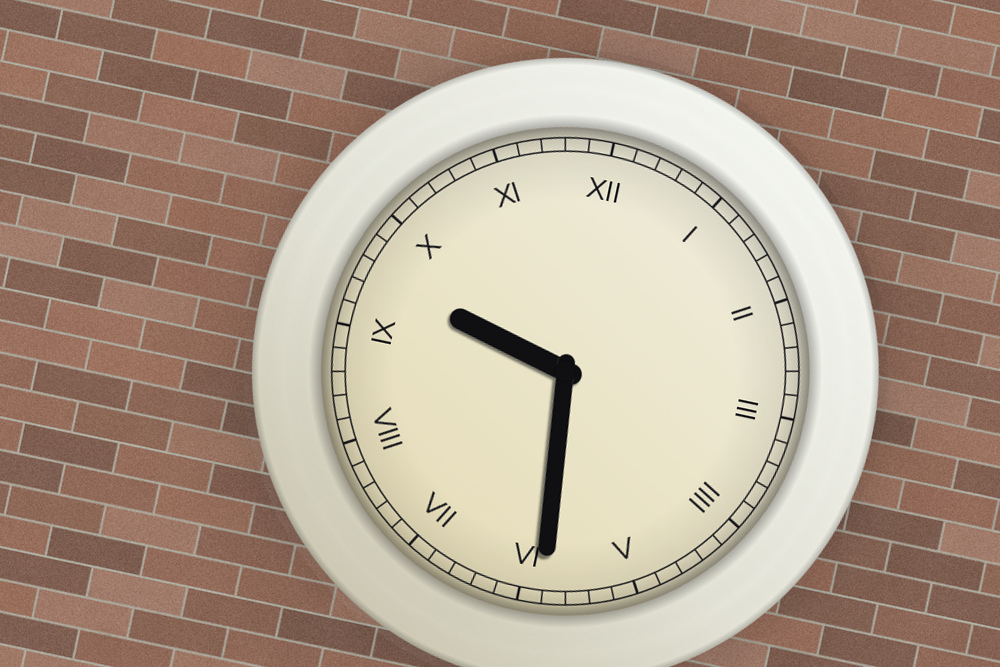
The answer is 9:29
